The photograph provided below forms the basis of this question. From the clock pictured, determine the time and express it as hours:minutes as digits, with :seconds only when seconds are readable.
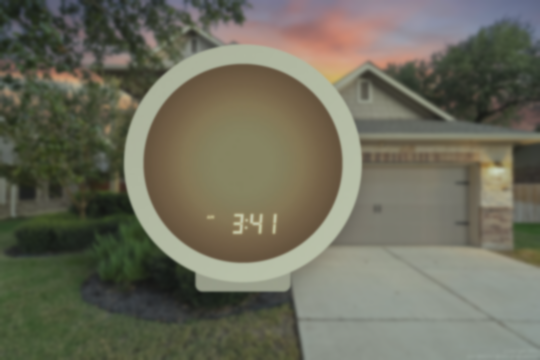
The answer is 3:41
